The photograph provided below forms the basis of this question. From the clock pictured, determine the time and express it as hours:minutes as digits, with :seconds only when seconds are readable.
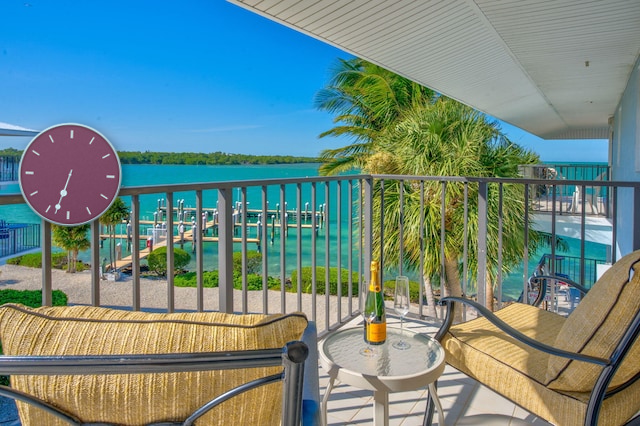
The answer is 6:33
